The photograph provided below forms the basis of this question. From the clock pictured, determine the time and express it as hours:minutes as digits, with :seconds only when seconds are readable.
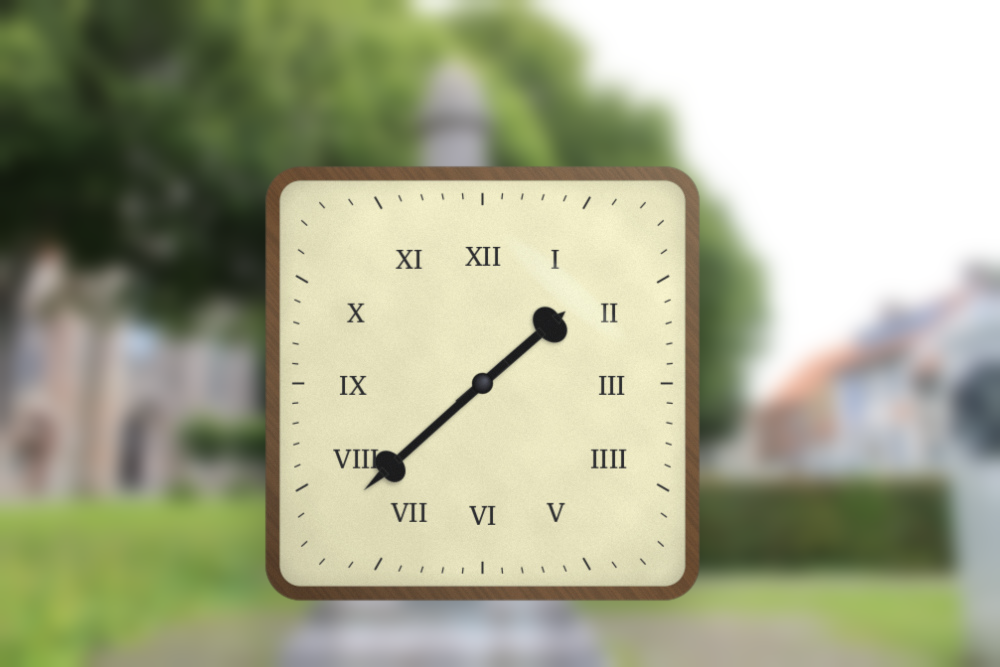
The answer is 1:38
